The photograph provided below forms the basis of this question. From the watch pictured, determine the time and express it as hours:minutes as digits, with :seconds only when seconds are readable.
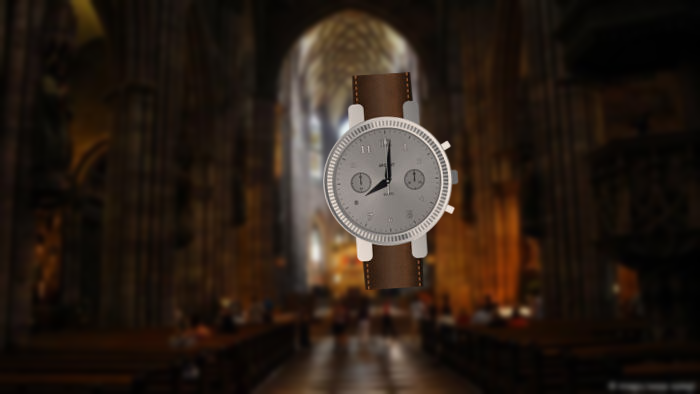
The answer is 8:01
